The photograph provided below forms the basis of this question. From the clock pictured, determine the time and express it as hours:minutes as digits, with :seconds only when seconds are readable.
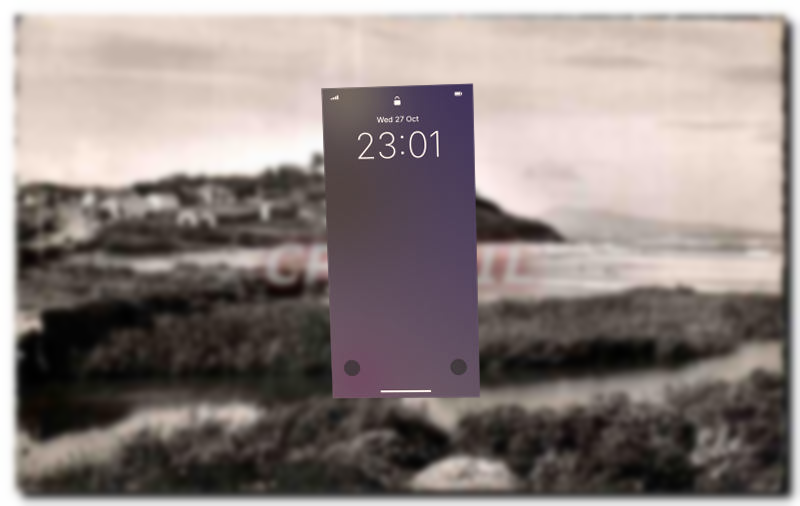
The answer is 23:01
